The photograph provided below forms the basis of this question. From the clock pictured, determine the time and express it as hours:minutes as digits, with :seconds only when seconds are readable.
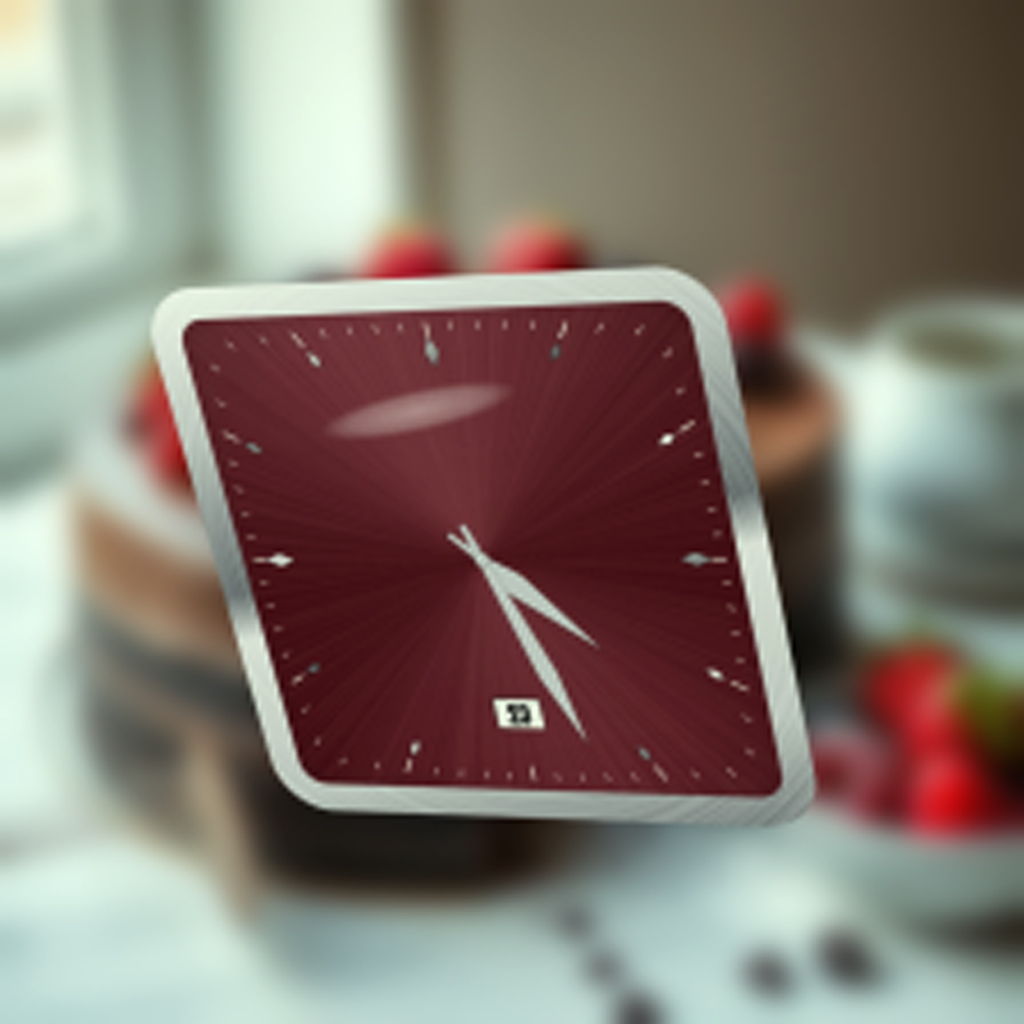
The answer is 4:27
